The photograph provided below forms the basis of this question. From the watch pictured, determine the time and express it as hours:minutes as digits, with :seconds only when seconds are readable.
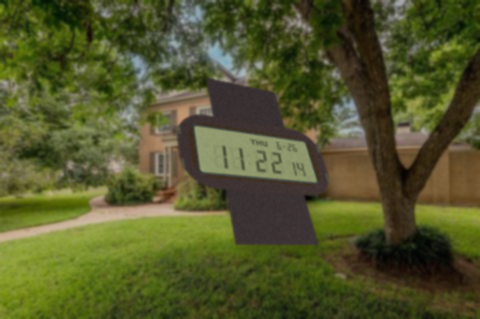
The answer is 11:22:14
